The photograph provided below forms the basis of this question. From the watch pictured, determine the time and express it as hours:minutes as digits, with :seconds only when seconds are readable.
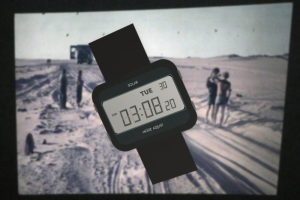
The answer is 3:08:20
